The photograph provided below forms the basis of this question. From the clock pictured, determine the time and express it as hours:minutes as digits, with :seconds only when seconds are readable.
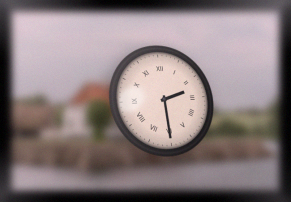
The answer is 2:30
